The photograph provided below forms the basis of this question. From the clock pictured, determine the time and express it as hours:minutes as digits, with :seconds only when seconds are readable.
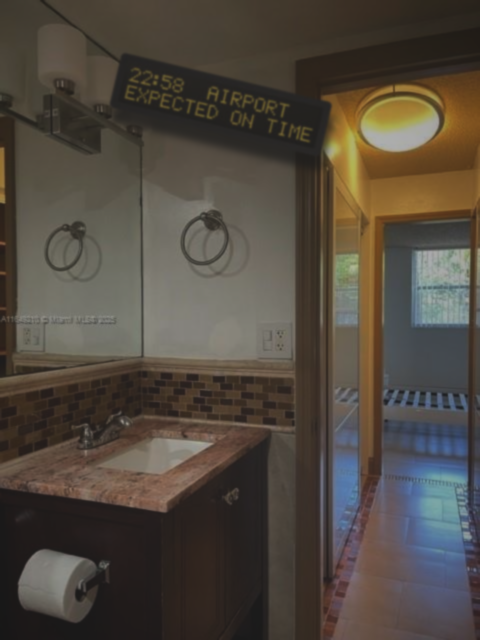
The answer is 22:58
